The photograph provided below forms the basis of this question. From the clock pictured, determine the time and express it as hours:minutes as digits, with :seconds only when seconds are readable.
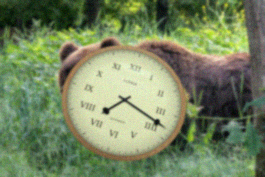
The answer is 7:18
